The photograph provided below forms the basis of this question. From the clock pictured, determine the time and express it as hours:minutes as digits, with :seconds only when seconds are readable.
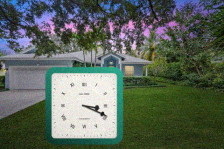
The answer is 3:19
